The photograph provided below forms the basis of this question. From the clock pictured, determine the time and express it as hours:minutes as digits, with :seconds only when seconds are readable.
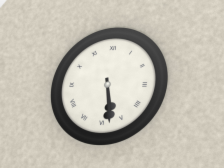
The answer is 5:28
